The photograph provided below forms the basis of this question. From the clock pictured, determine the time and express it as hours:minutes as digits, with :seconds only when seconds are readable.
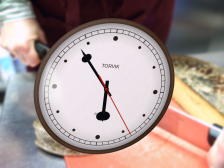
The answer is 5:53:24
